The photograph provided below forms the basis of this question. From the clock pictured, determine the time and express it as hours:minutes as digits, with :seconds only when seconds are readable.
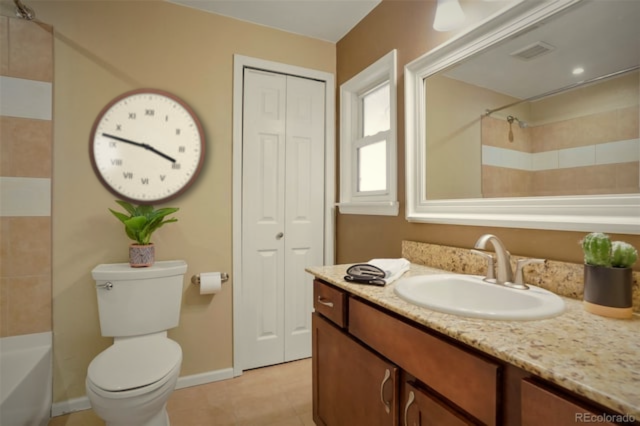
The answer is 3:47
